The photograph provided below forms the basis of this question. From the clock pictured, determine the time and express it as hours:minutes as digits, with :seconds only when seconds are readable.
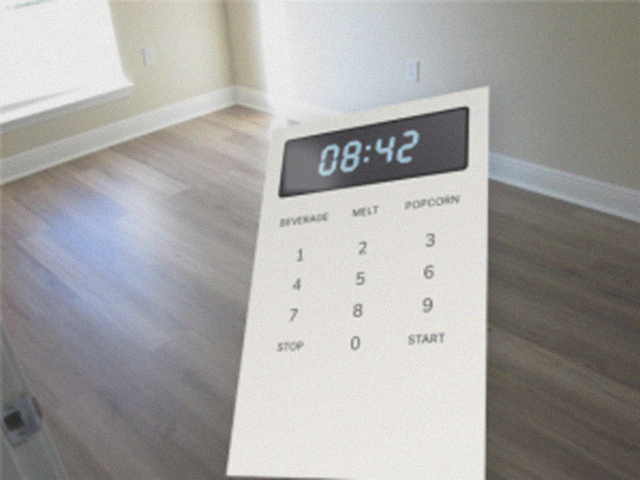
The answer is 8:42
